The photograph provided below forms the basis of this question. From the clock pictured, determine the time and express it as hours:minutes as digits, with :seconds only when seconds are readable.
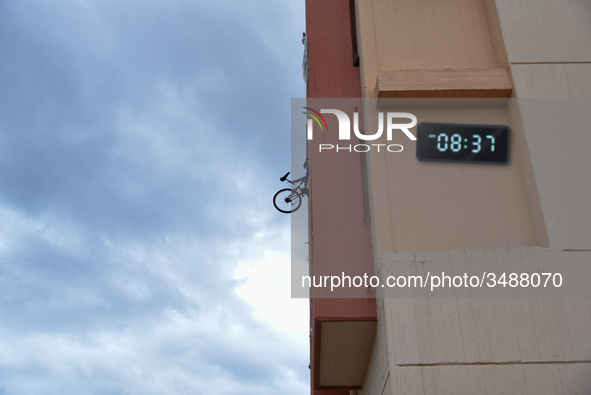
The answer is 8:37
